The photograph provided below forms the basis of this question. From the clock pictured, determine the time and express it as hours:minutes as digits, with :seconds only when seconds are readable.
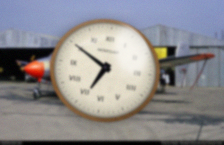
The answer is 6:50
